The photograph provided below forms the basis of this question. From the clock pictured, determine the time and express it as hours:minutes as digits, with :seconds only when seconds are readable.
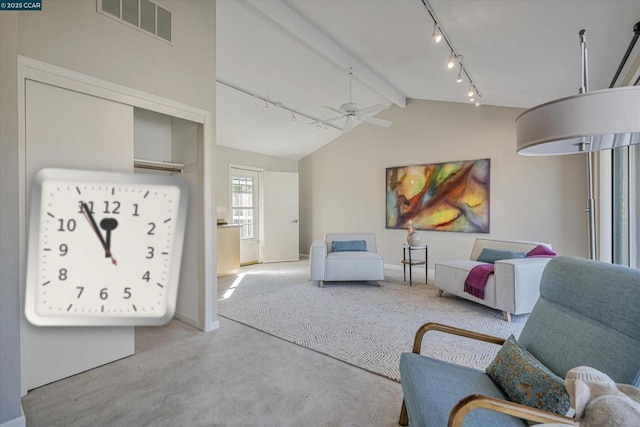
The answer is 11:54:54
